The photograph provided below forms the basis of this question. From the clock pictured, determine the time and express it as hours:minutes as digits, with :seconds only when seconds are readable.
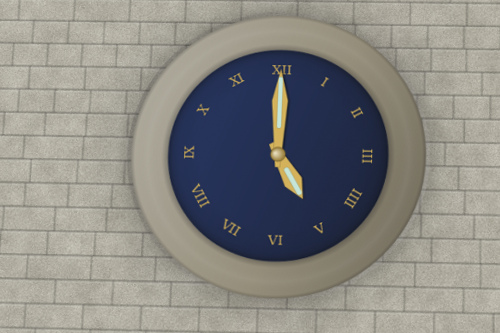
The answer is 5:00
